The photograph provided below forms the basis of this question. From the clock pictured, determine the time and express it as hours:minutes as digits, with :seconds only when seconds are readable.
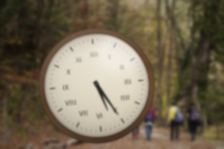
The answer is 5:25
